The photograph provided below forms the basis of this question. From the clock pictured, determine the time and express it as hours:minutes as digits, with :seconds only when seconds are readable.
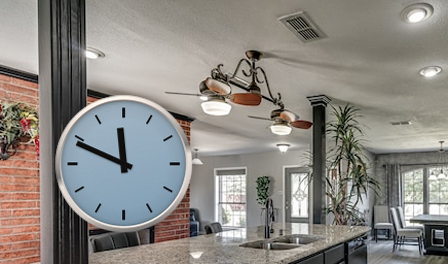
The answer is 11:49
